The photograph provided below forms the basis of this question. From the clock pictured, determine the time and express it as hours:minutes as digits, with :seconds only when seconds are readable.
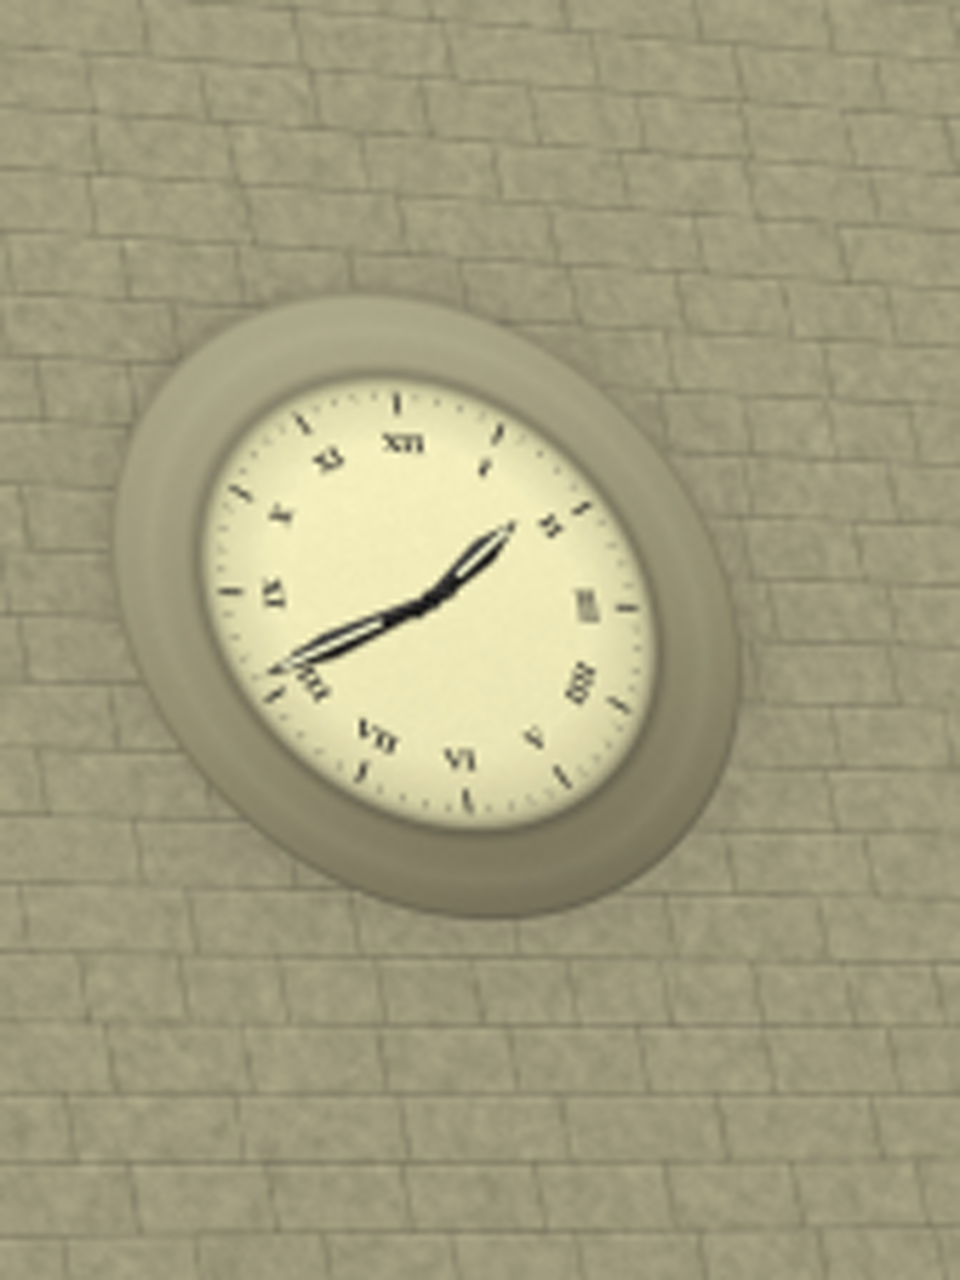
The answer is 1:41
